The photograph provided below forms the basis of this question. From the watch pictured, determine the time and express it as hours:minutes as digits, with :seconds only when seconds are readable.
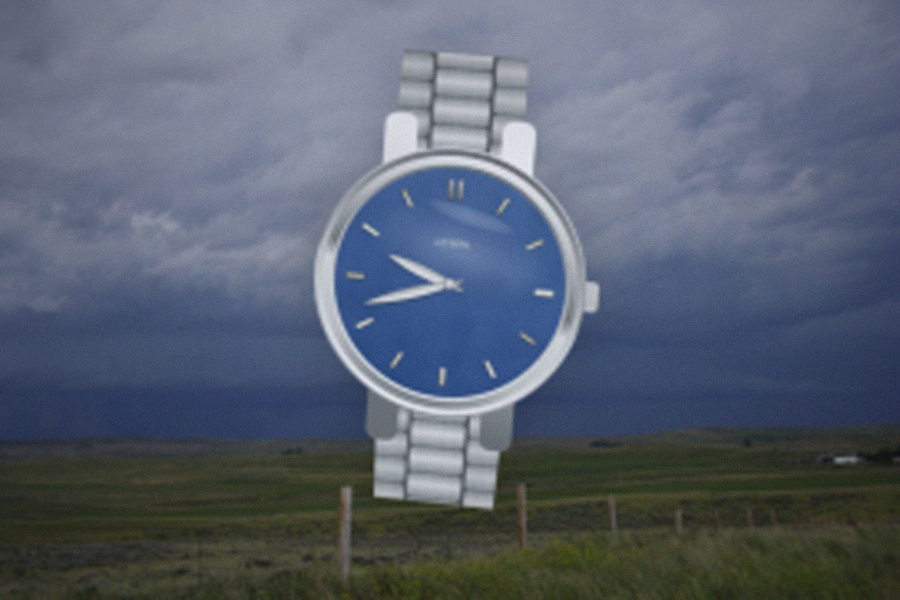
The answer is 9:42
